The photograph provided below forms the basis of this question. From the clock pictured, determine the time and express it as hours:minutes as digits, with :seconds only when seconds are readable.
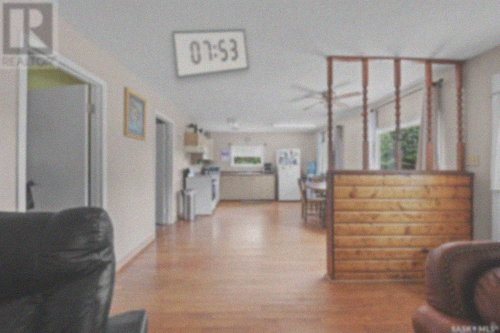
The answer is 7:53
